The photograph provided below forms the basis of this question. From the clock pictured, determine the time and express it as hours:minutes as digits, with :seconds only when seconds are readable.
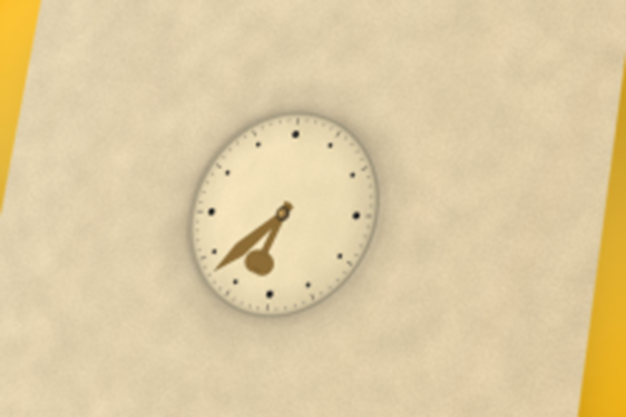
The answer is 6:38
